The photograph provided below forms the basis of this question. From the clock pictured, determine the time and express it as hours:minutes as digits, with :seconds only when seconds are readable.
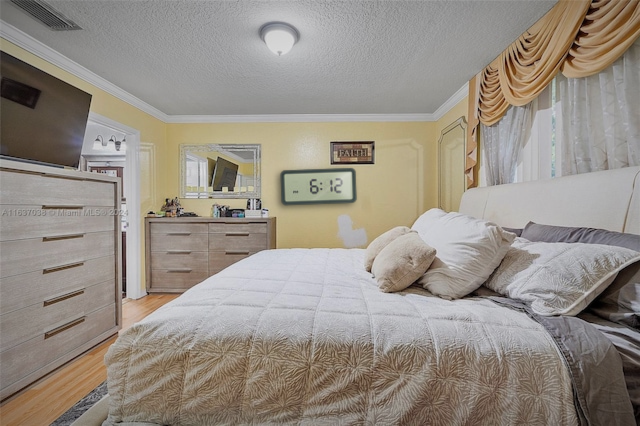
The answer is 6:12
